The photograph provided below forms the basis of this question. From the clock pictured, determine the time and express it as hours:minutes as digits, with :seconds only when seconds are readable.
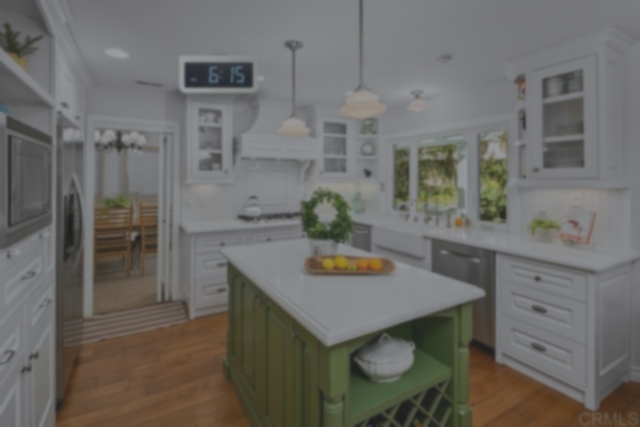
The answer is 6:15
